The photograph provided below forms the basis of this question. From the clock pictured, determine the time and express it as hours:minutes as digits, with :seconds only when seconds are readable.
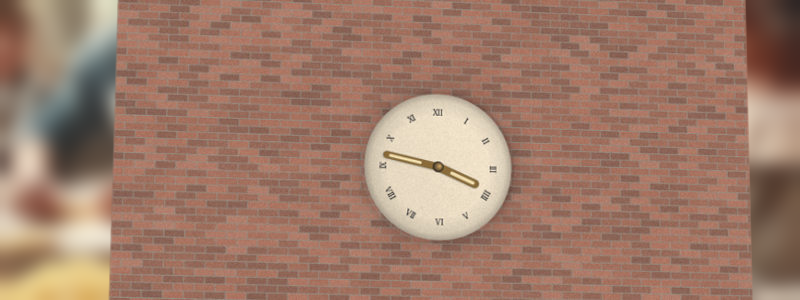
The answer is 3:47
